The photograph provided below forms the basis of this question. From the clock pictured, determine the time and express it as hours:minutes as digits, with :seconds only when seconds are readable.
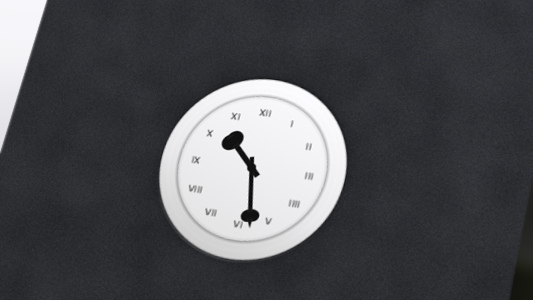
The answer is 10:28
